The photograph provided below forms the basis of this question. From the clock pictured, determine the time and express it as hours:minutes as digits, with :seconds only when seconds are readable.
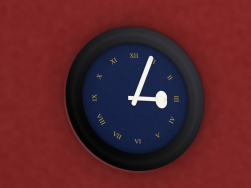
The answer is 3:04
